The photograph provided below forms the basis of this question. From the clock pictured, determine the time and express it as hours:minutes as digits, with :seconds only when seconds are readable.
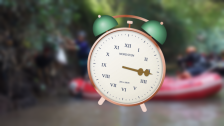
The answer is 3:16
